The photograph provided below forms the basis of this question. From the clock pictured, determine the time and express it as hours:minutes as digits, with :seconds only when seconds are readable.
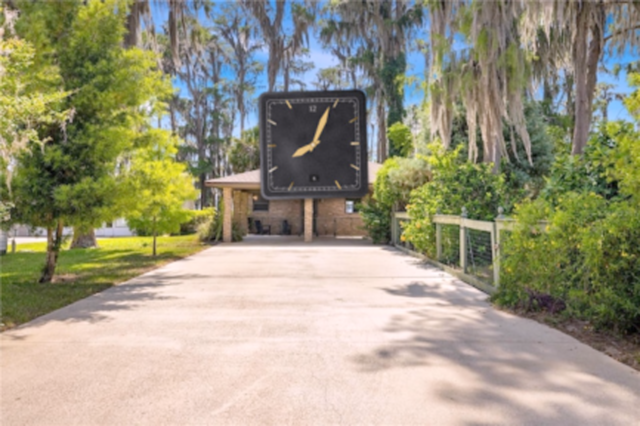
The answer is 8:04
